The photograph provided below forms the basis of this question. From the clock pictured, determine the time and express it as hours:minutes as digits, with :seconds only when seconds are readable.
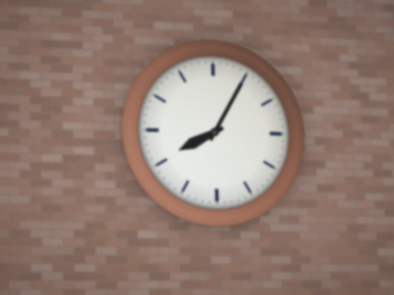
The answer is 8:05
